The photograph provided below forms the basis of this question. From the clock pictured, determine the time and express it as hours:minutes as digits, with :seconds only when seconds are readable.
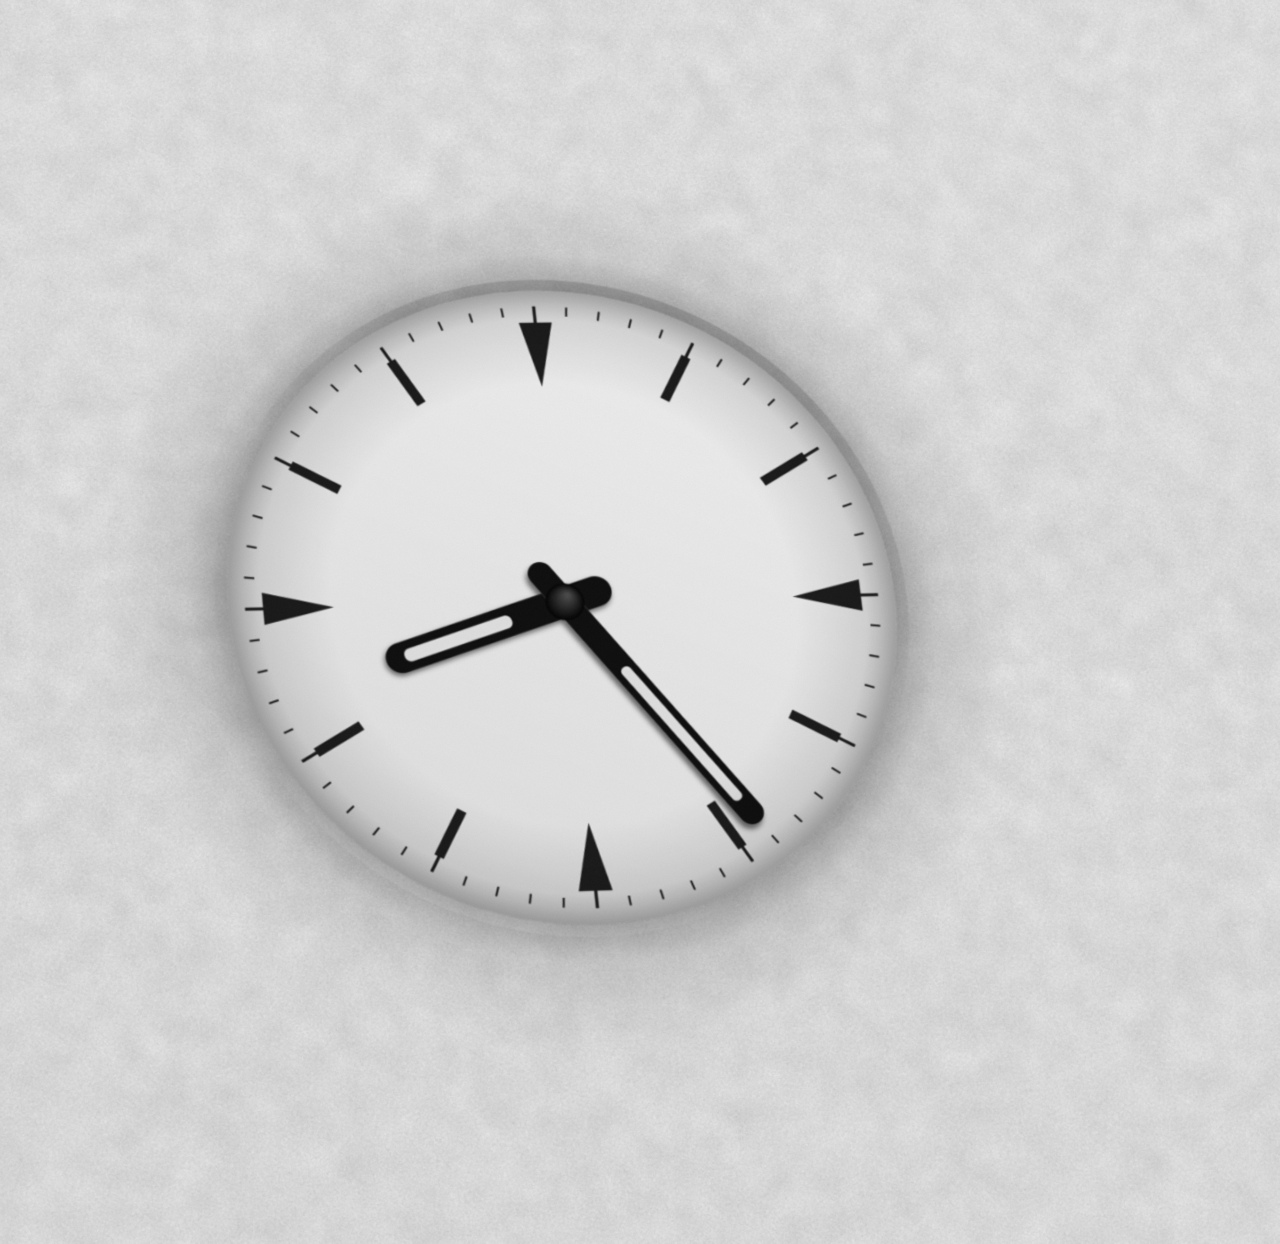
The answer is 8:24
